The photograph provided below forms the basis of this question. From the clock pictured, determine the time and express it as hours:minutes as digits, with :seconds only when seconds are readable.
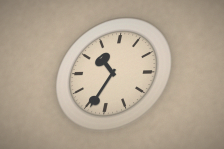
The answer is 10:34
